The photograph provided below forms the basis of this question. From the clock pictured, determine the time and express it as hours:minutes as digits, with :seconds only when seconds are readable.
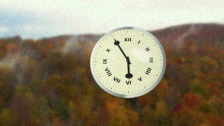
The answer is 5:55
